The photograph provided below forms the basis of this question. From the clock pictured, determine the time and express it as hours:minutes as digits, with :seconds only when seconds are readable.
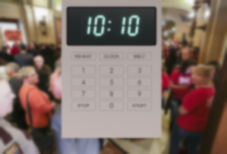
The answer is 10:10
